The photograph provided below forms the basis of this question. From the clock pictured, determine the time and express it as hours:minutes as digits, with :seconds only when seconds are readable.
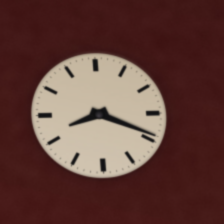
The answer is 8:19
